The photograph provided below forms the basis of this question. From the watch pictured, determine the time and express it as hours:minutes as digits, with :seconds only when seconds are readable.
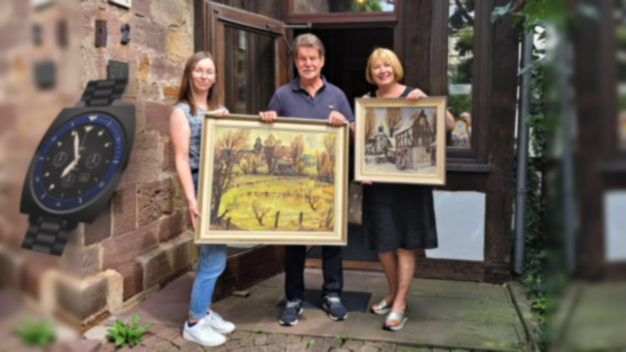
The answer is 6:56
